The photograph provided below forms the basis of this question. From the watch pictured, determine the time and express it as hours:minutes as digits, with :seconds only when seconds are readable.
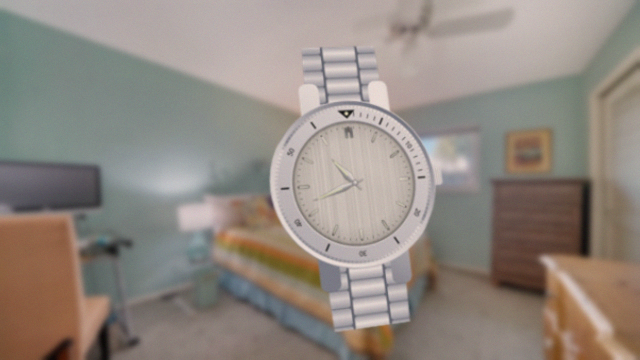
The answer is 10:42
